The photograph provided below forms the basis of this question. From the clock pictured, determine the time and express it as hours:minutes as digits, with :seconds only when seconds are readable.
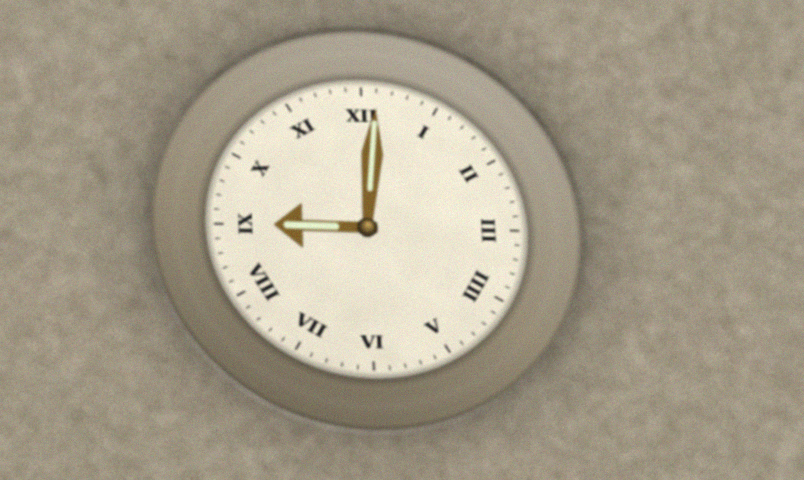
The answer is 9:01
